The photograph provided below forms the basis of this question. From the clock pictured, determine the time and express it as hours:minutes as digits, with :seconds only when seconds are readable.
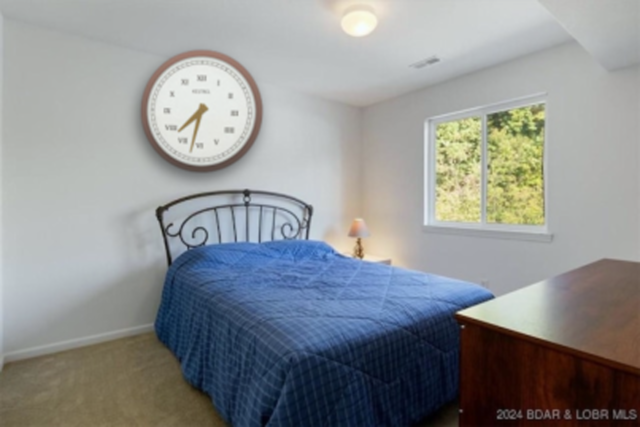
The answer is 7:32
